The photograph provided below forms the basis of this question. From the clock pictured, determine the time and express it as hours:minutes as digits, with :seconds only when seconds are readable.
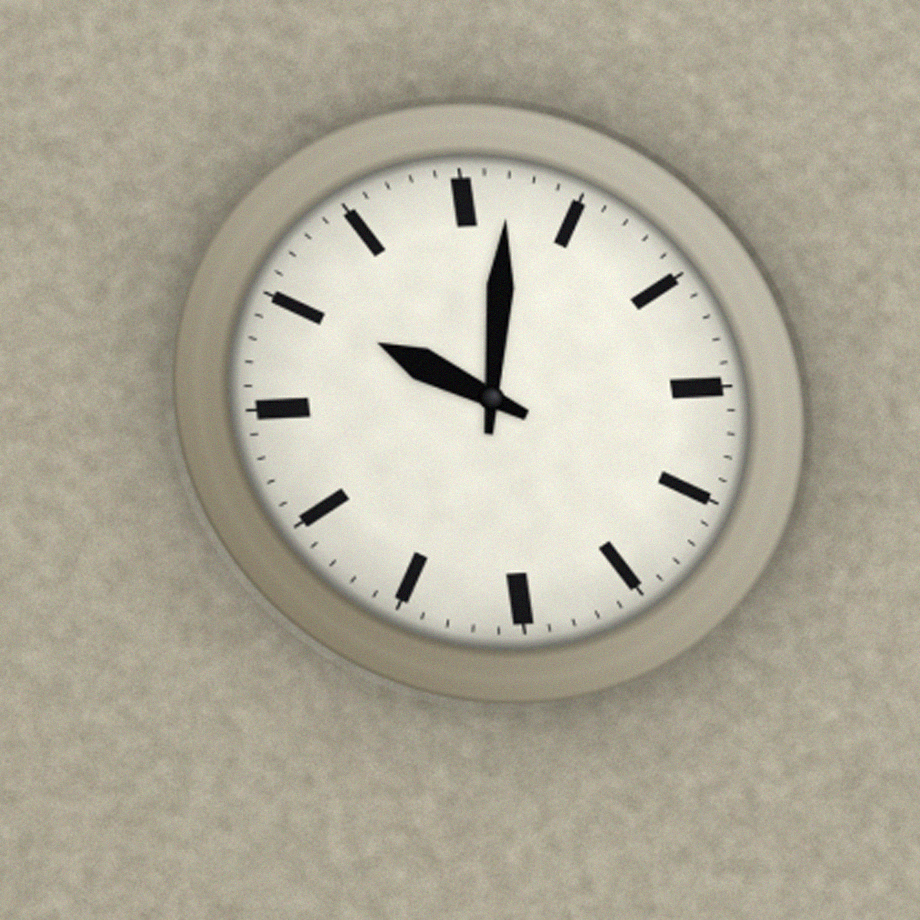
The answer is 10:02
